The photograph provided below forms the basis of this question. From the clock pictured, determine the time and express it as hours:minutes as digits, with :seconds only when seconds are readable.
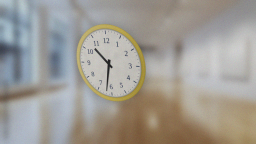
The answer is 10:32
